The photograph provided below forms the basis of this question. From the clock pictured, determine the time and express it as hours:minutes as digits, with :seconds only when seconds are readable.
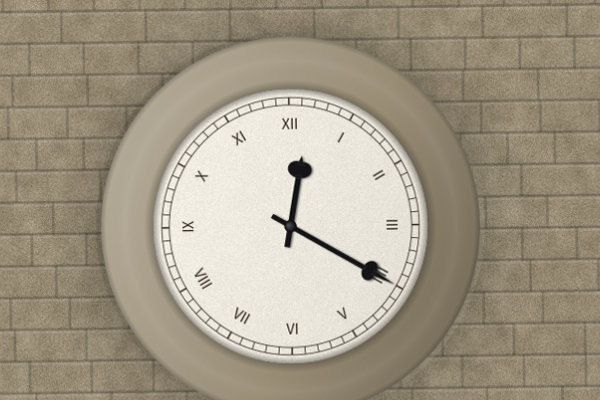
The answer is 12:20
